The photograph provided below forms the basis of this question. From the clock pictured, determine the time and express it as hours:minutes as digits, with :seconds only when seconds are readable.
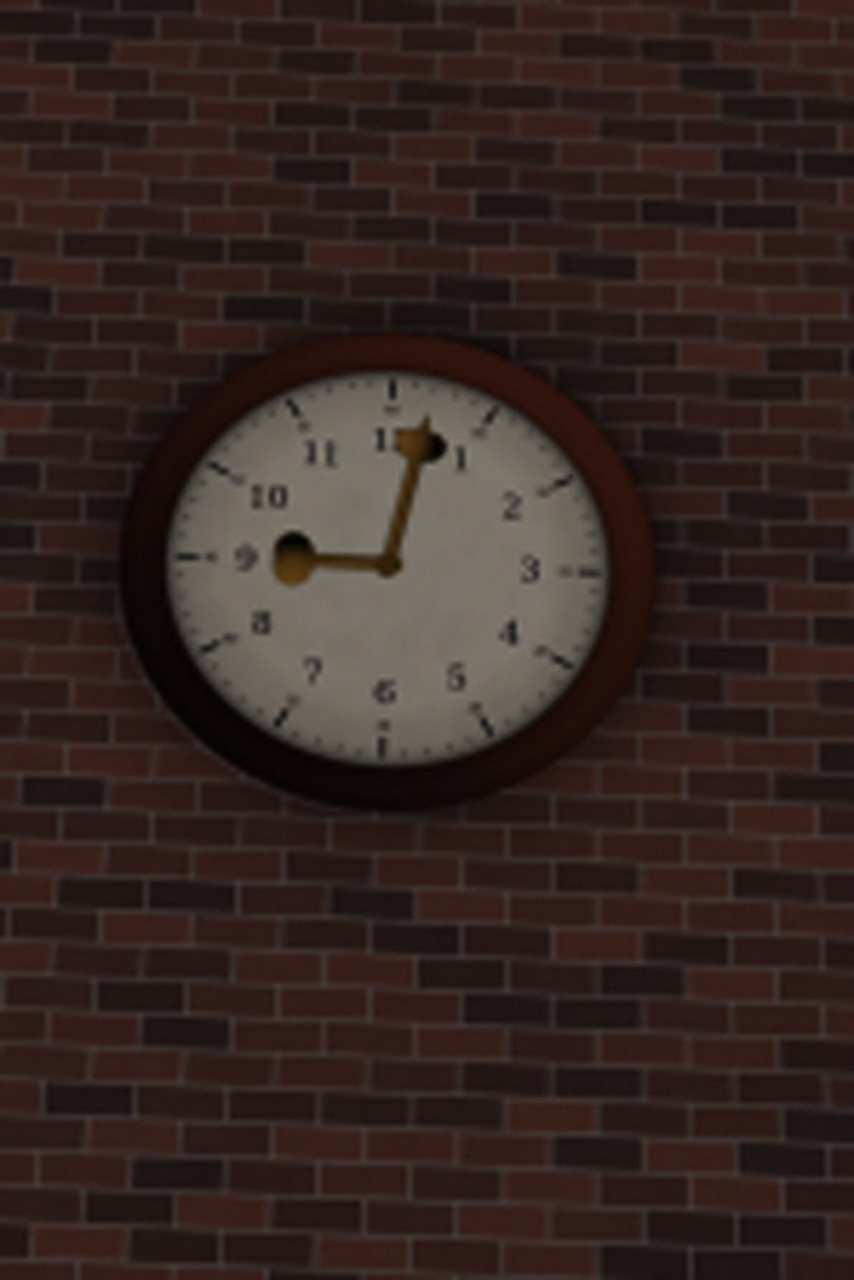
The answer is 9:02
